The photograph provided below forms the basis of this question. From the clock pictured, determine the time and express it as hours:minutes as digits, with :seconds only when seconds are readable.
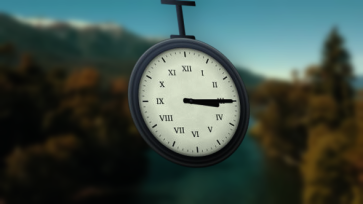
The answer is 3:15
